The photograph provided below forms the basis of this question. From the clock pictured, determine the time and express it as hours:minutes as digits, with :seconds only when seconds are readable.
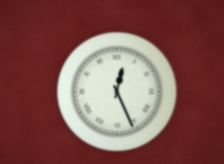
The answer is 12:26
